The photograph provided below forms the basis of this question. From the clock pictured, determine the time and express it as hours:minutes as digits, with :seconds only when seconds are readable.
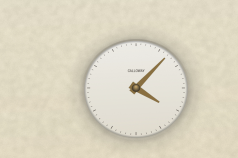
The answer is 4:07
